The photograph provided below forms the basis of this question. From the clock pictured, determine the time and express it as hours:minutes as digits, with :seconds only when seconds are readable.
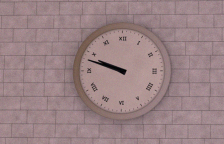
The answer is 9:48
